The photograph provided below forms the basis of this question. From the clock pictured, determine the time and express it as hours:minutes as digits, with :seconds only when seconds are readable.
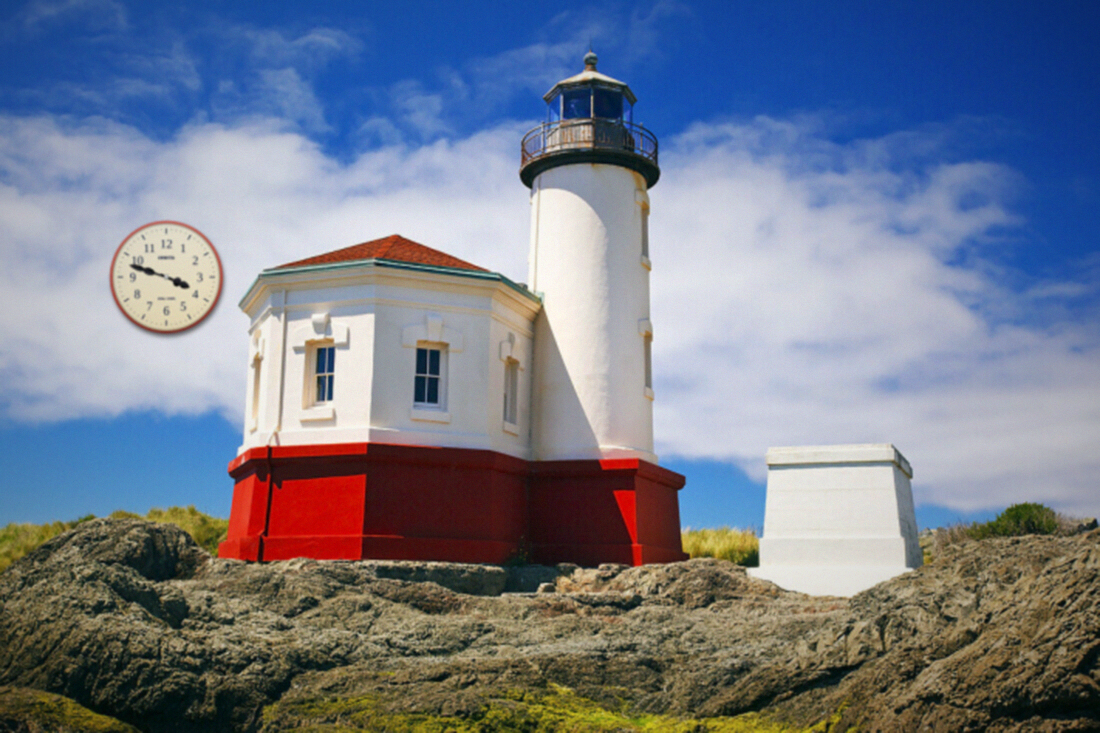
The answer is 3:48
